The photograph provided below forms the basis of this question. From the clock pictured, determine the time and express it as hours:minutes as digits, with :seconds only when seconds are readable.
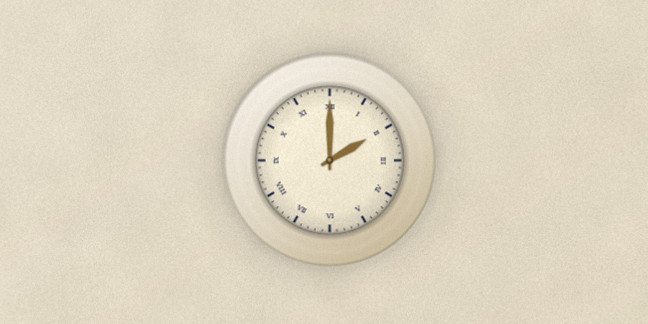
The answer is 2:00
